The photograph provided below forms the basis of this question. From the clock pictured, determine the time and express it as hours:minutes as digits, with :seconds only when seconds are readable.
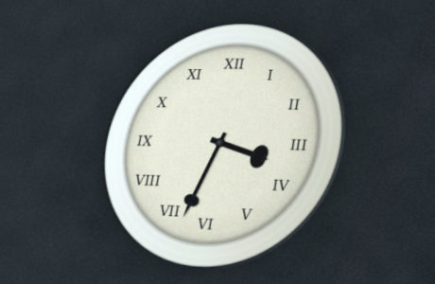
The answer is 3:33
